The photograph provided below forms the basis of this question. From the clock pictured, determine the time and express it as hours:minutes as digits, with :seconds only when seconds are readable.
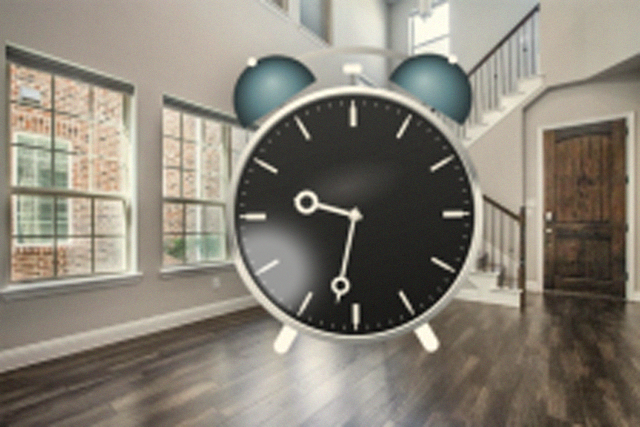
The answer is 9:32
